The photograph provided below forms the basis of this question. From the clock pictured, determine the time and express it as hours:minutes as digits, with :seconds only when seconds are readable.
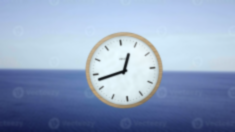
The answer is 12:43
